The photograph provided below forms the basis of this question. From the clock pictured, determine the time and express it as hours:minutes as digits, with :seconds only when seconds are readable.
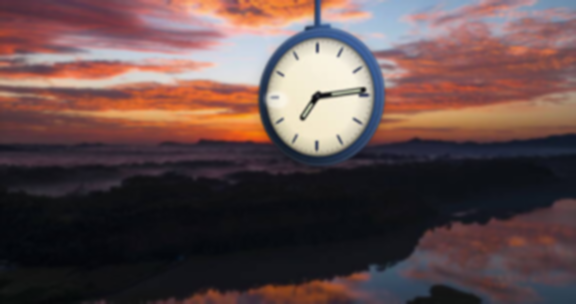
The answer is 7:14
